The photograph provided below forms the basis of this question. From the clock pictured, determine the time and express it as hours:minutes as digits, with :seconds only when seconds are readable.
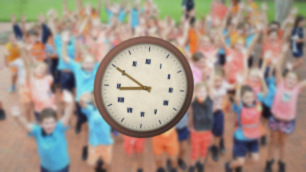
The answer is 8:50
